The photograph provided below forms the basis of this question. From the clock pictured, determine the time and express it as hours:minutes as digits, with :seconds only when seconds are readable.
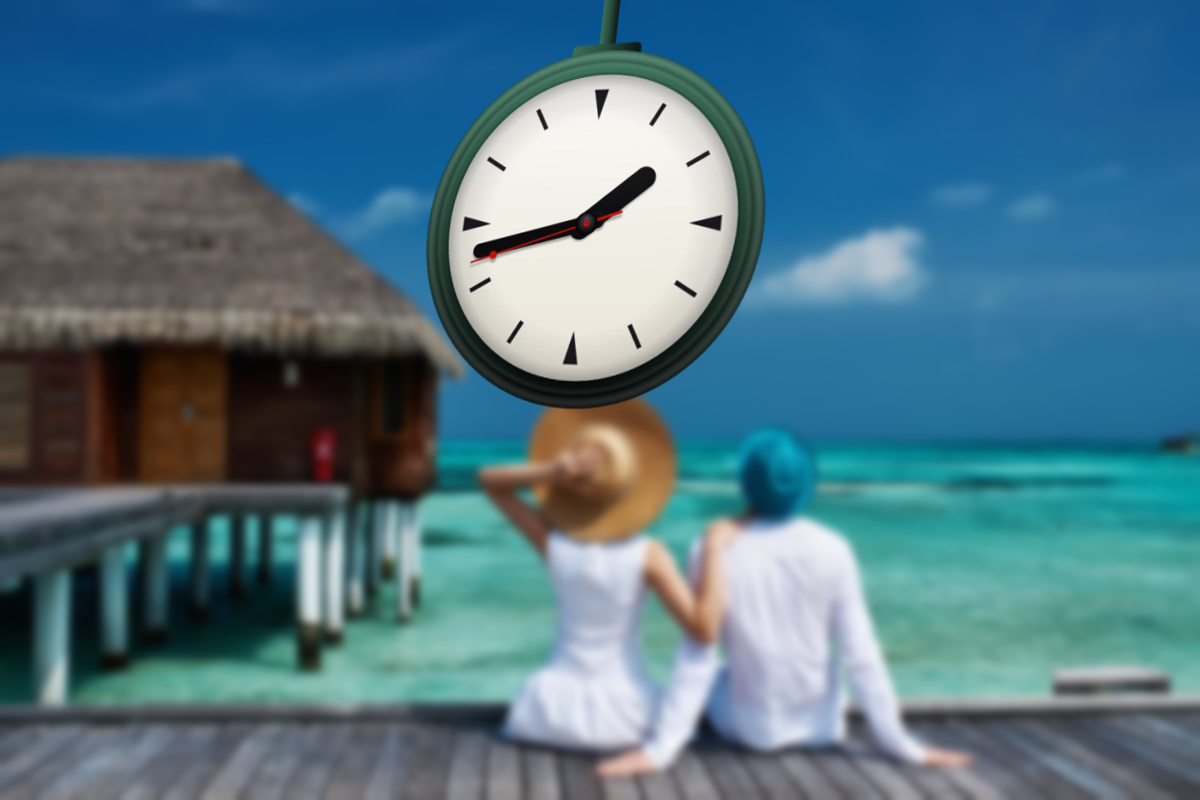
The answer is 1:42:42
